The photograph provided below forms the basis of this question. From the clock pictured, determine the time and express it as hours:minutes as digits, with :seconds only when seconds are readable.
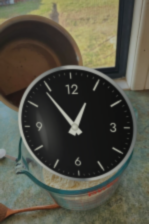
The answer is 12:54
